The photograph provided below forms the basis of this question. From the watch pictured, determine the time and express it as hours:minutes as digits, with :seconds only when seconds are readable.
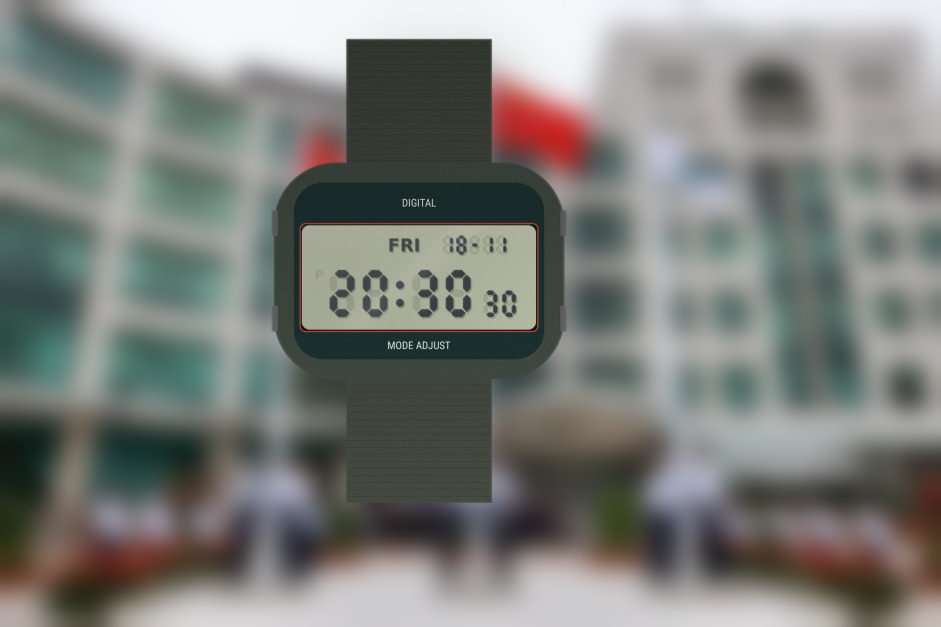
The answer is 20:30:30
